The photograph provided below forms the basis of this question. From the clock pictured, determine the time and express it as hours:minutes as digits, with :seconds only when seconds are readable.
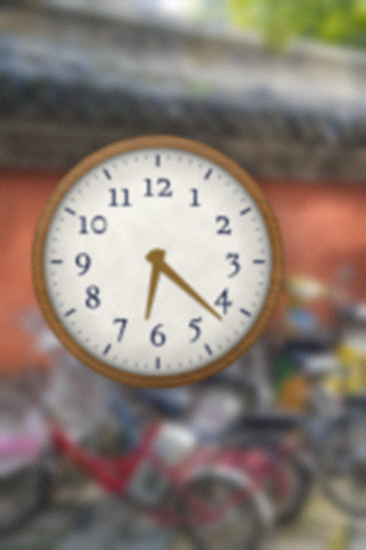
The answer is 6:22
